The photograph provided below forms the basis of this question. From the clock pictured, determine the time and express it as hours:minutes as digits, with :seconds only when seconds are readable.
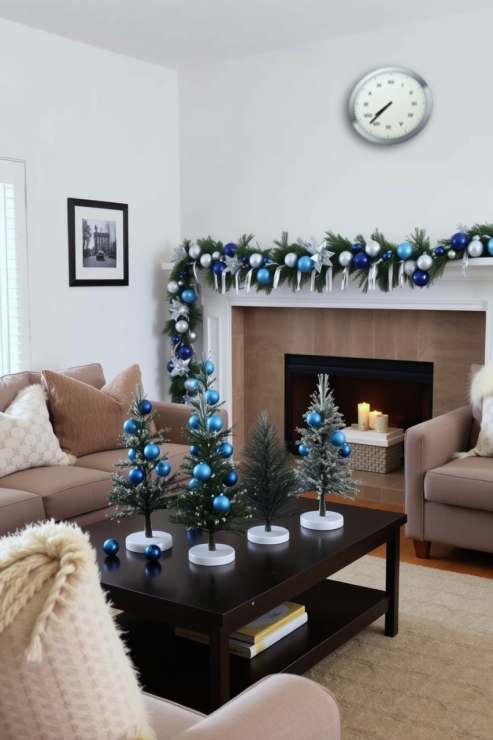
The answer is 7:37
